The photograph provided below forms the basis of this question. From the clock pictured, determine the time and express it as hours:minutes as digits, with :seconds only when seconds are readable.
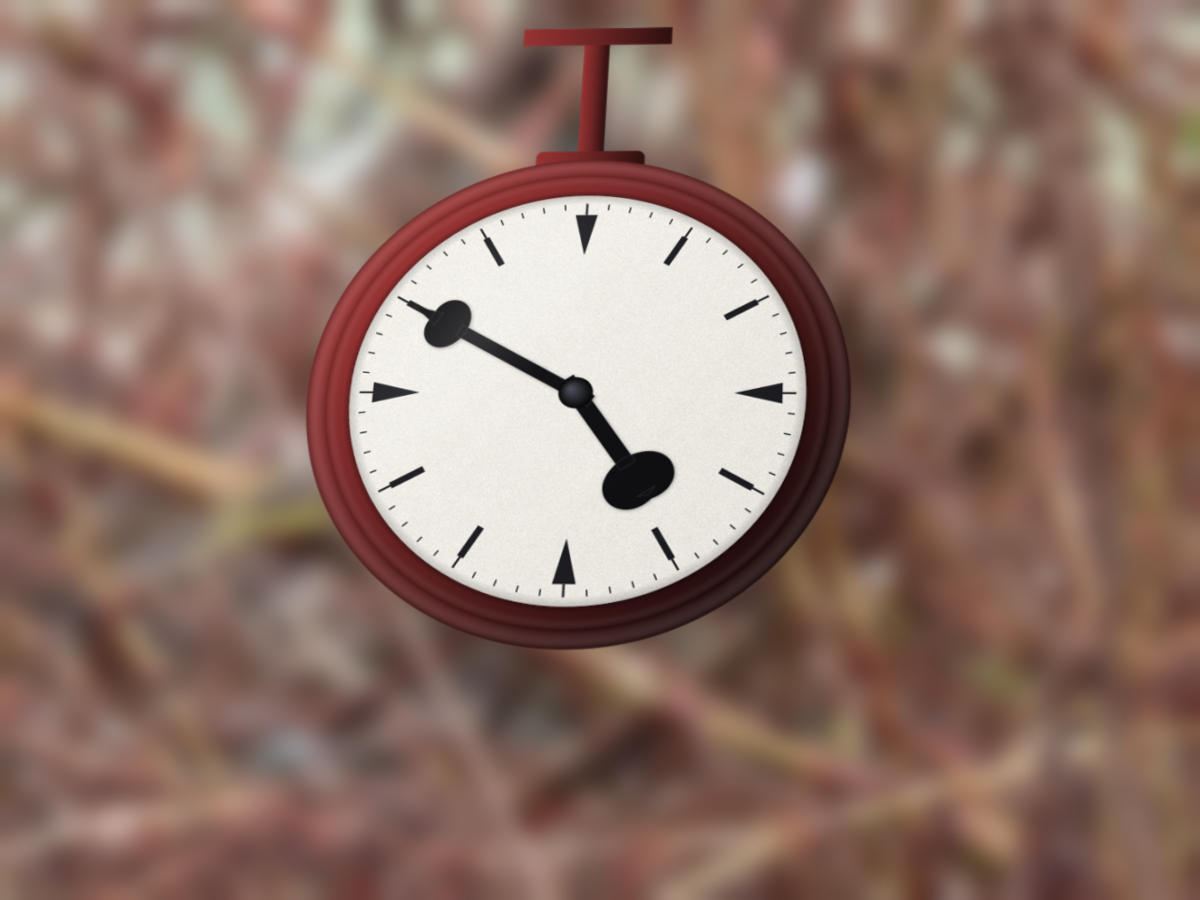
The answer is 4:50
